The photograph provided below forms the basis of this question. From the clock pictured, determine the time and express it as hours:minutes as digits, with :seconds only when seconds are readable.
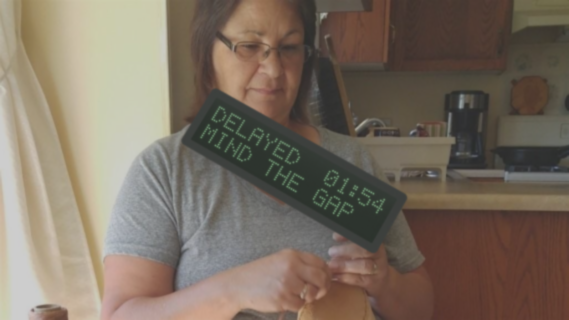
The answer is 1:54
